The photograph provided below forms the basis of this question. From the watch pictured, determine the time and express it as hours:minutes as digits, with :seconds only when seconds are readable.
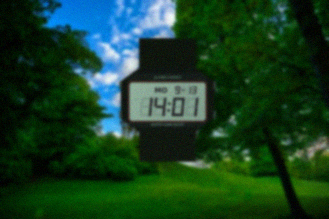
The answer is 14:01
